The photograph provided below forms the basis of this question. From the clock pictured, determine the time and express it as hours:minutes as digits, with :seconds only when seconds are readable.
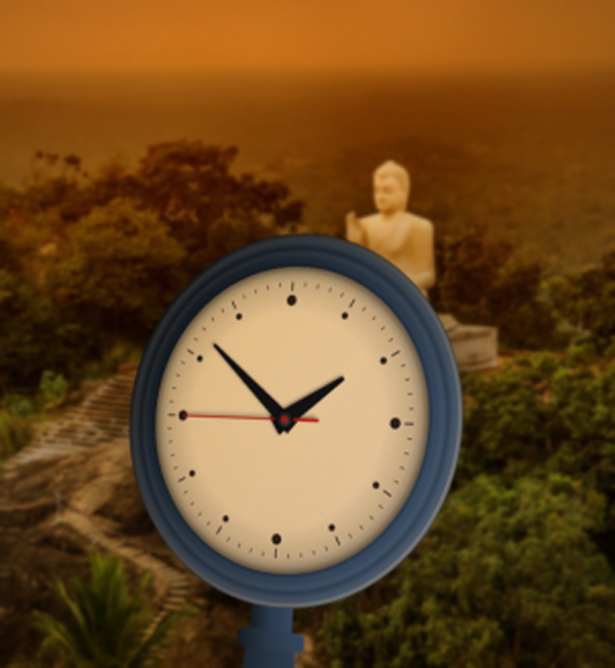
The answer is 1:51:45
